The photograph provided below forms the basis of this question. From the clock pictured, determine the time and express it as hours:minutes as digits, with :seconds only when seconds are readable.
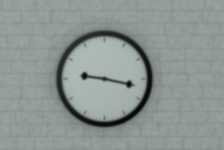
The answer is 9:17
